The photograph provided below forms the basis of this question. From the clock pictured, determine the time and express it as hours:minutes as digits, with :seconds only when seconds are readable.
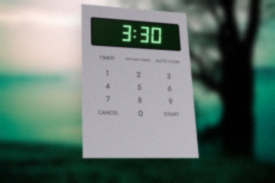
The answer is 3:30
